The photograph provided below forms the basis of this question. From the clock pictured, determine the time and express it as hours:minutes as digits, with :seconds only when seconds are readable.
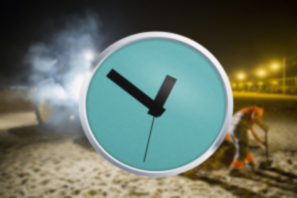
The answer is 12:51:32
